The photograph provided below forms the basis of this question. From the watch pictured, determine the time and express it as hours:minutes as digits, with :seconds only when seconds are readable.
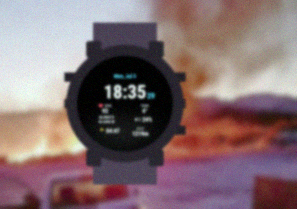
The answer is 18:35
